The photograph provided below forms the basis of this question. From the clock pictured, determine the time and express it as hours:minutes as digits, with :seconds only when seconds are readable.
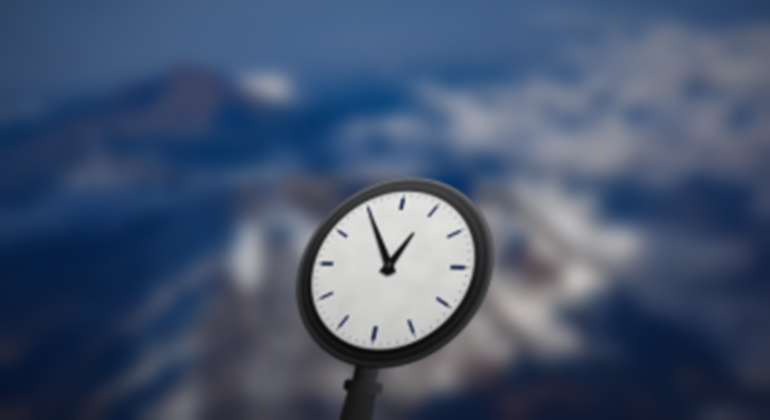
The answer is 12:55
